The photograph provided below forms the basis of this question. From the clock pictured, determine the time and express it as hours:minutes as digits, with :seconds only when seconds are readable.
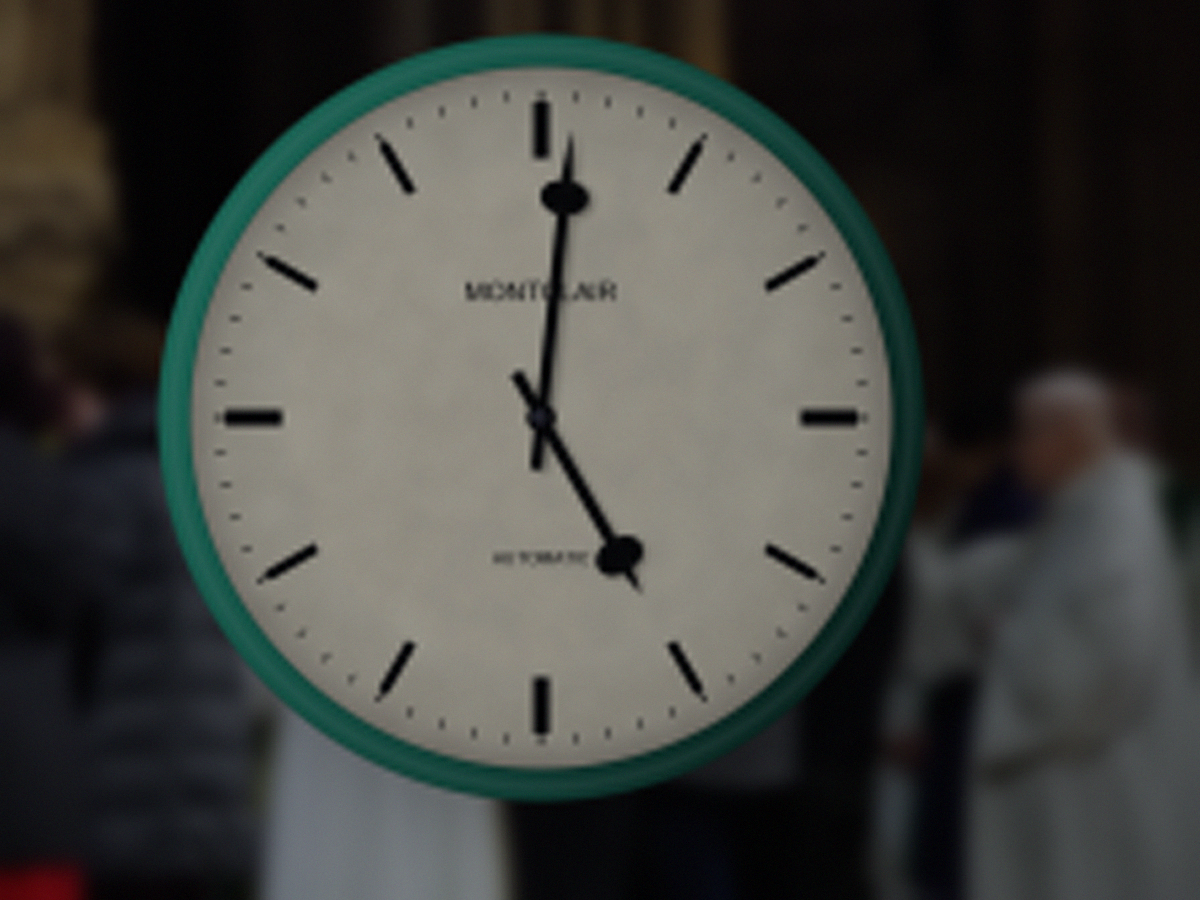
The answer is 5:01
